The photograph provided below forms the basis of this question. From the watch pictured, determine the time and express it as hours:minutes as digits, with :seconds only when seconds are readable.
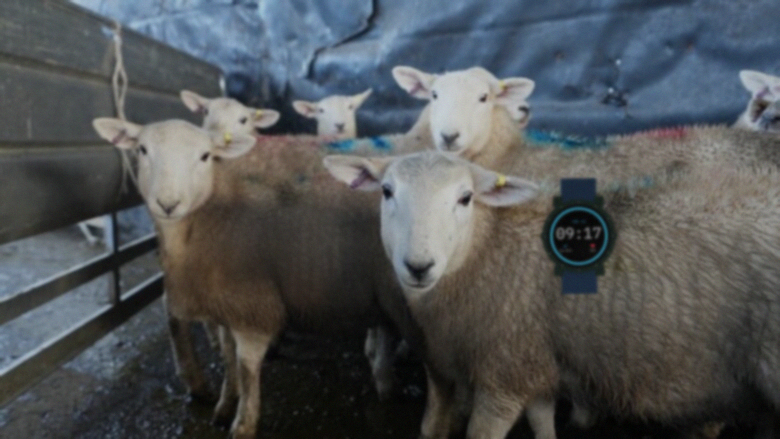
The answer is 9:17
